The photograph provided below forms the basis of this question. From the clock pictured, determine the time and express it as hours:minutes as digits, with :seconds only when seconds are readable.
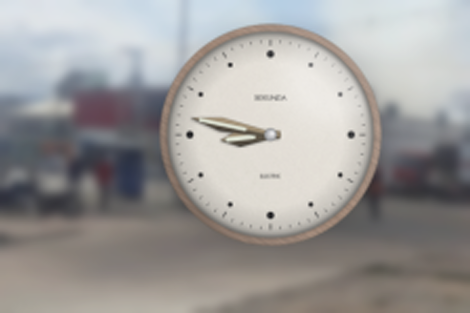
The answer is 8:47
